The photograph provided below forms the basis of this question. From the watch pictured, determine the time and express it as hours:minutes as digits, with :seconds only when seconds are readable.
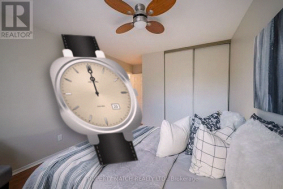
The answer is 12:00
